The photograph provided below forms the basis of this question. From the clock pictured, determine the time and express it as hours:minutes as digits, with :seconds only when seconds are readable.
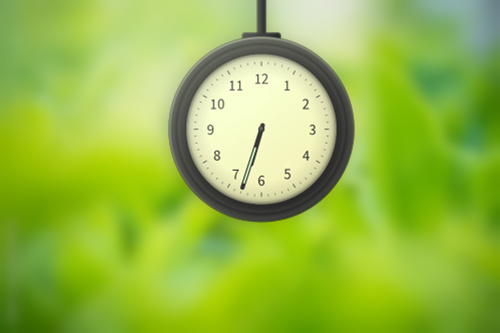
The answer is 6:33
